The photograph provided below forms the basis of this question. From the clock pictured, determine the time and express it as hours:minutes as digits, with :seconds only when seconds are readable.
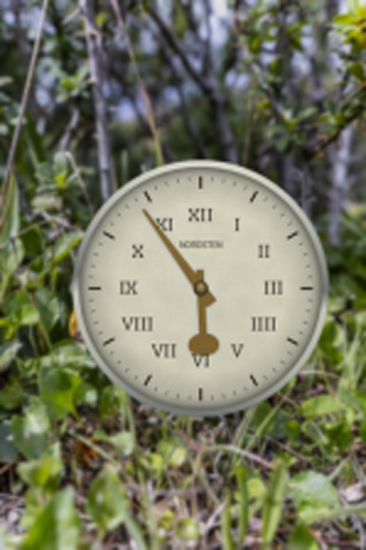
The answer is 5:54
